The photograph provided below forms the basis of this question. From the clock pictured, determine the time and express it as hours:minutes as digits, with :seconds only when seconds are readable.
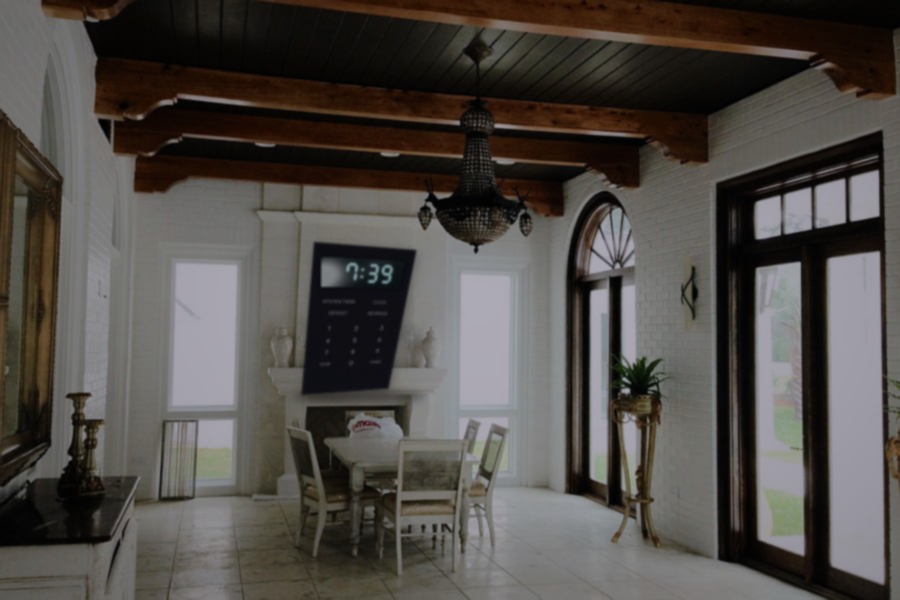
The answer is 7:39
